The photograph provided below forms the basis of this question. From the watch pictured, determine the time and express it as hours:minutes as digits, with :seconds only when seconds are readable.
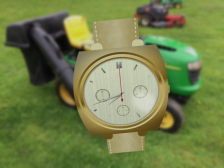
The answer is 7:42
